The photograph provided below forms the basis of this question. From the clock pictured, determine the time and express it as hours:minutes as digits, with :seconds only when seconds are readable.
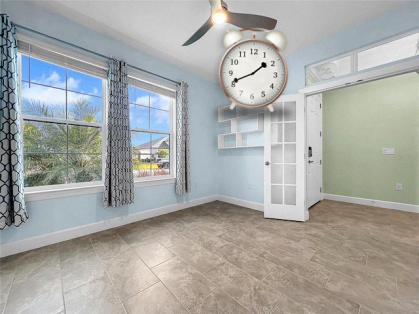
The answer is 1:41
